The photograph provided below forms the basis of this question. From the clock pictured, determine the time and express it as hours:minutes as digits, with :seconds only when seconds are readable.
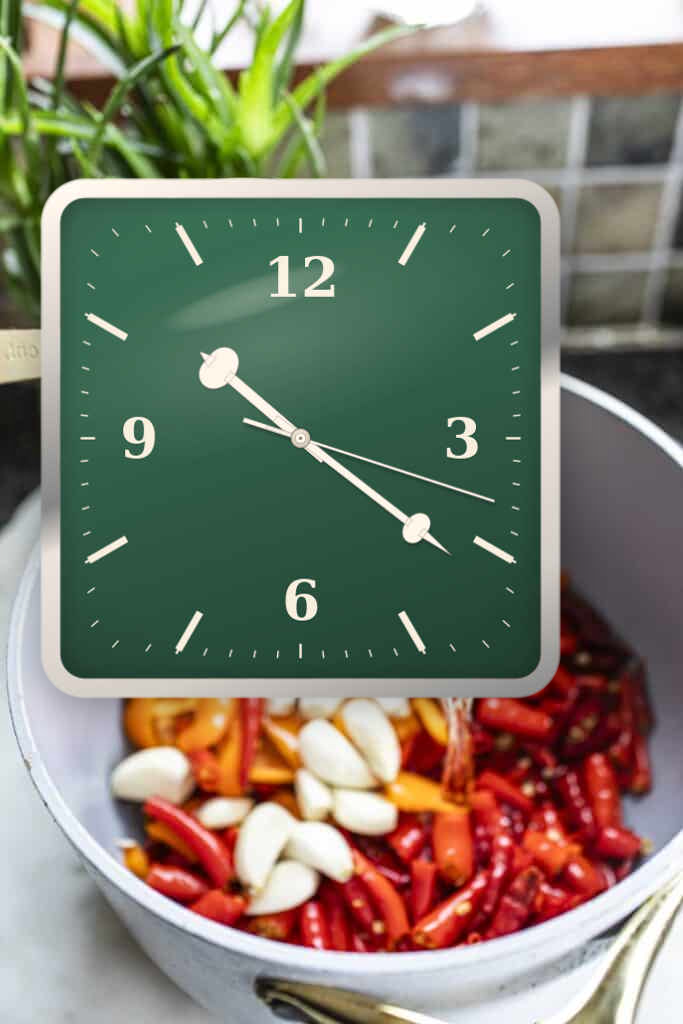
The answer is 10:21:18
